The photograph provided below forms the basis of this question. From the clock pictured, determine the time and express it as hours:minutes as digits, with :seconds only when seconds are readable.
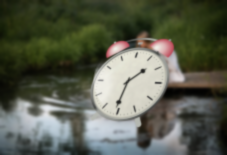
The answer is 1:31
